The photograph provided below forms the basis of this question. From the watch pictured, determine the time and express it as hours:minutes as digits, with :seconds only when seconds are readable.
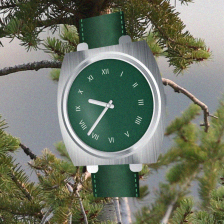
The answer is 9:37
